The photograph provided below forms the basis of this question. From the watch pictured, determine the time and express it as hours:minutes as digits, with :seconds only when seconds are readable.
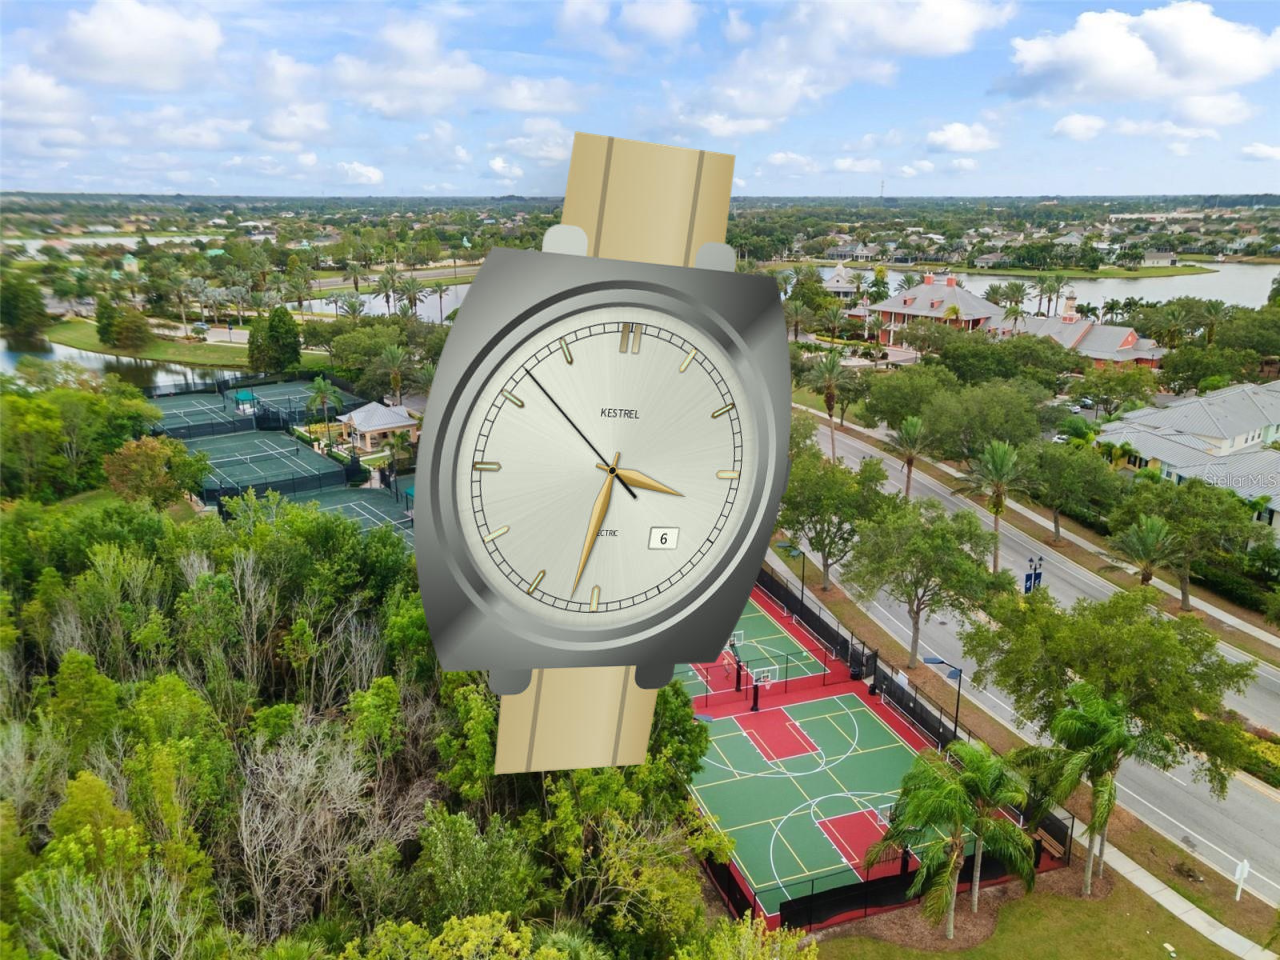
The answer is 3:31:52
